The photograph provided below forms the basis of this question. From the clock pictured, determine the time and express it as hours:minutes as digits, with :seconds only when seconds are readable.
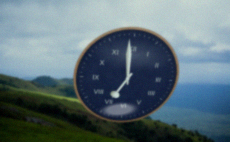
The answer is 6:59
